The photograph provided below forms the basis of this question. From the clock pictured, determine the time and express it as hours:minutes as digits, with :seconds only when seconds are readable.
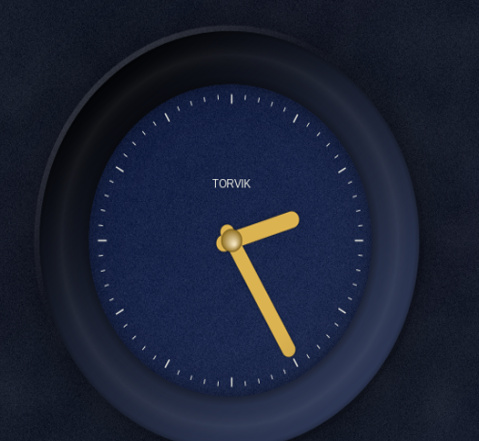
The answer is 2:25
